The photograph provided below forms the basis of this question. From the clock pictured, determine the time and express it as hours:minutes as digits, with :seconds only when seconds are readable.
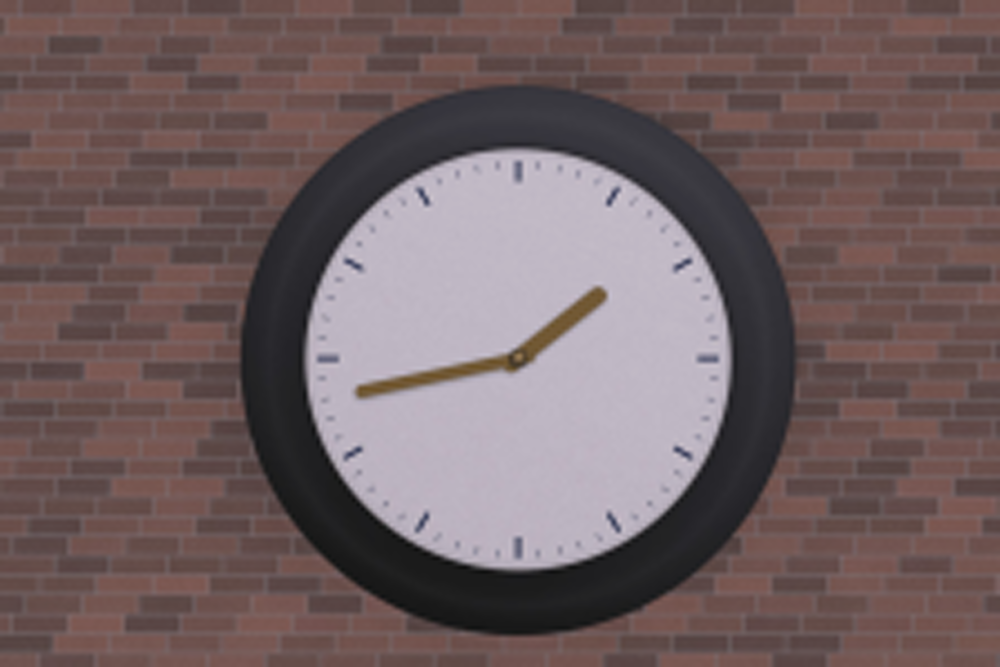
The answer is 1:43
